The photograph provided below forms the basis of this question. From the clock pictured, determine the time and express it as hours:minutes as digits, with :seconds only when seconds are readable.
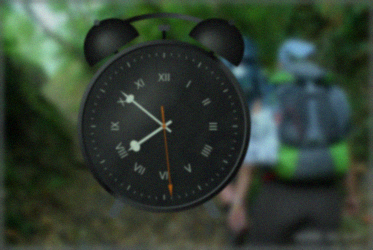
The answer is 7:51:29
